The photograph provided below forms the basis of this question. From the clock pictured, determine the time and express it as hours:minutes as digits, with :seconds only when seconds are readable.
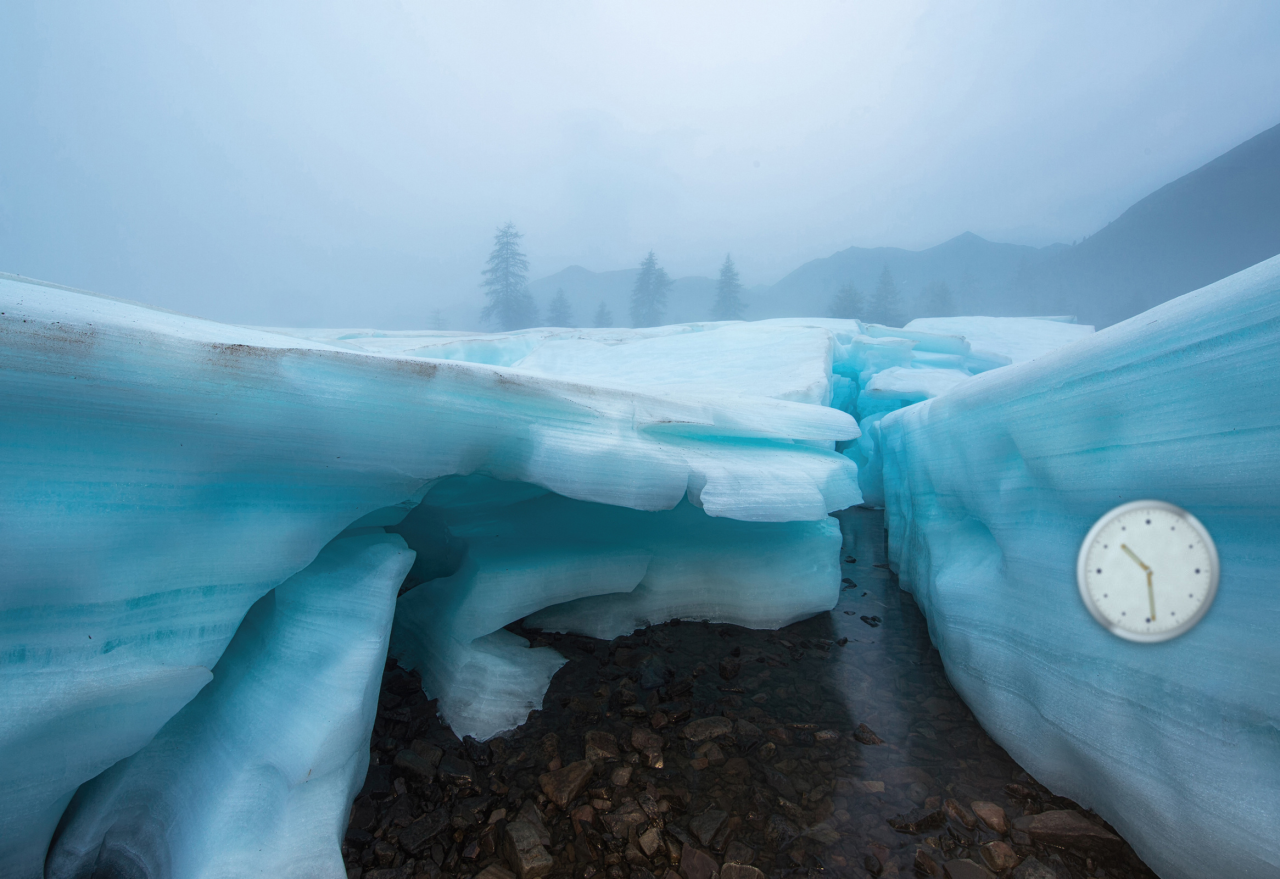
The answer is 10:29
